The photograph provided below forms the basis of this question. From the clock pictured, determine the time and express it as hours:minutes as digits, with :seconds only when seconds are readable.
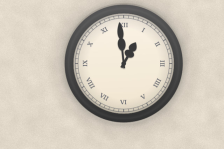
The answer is 12:59
